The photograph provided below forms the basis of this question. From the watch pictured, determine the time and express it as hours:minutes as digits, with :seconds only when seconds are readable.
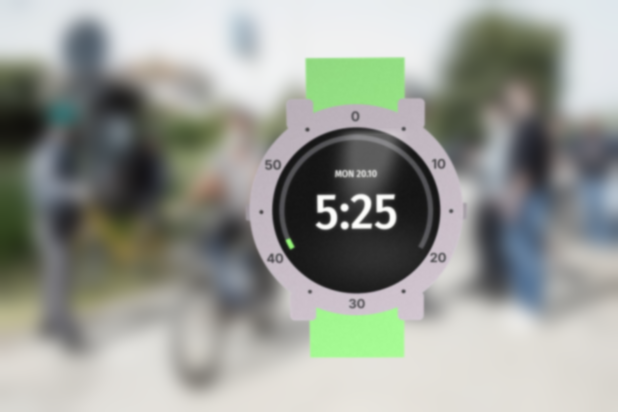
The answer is 5:25
